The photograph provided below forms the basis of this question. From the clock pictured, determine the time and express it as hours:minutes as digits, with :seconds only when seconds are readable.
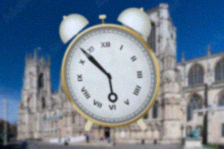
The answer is 5:53
